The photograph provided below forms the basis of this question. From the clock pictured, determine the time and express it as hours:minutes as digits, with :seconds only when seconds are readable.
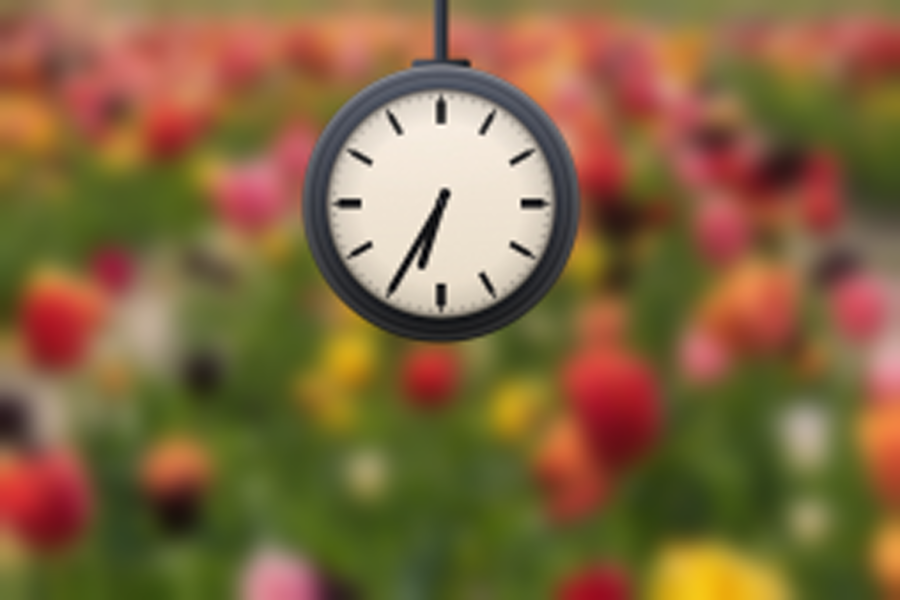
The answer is 6:35
